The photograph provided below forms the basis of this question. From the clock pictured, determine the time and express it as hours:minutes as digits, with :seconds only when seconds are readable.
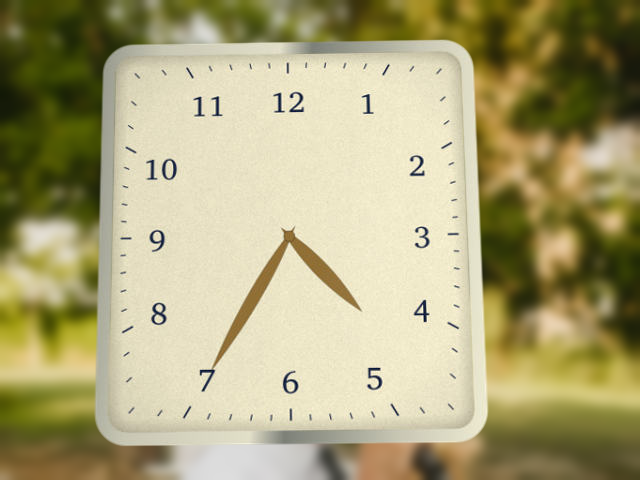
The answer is 4:35
